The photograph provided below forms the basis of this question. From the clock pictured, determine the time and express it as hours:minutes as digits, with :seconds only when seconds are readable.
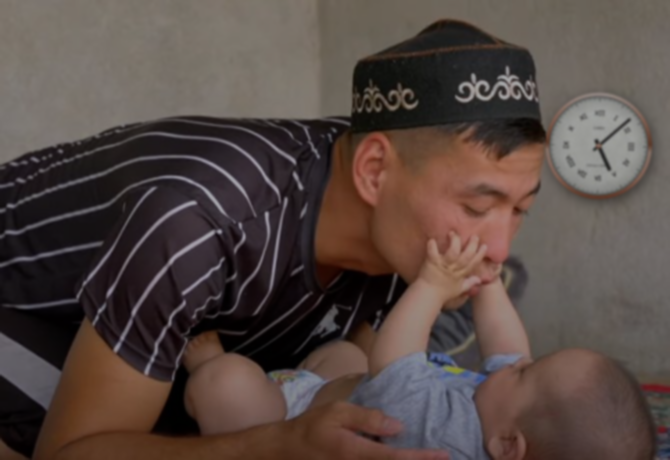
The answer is 5:08
